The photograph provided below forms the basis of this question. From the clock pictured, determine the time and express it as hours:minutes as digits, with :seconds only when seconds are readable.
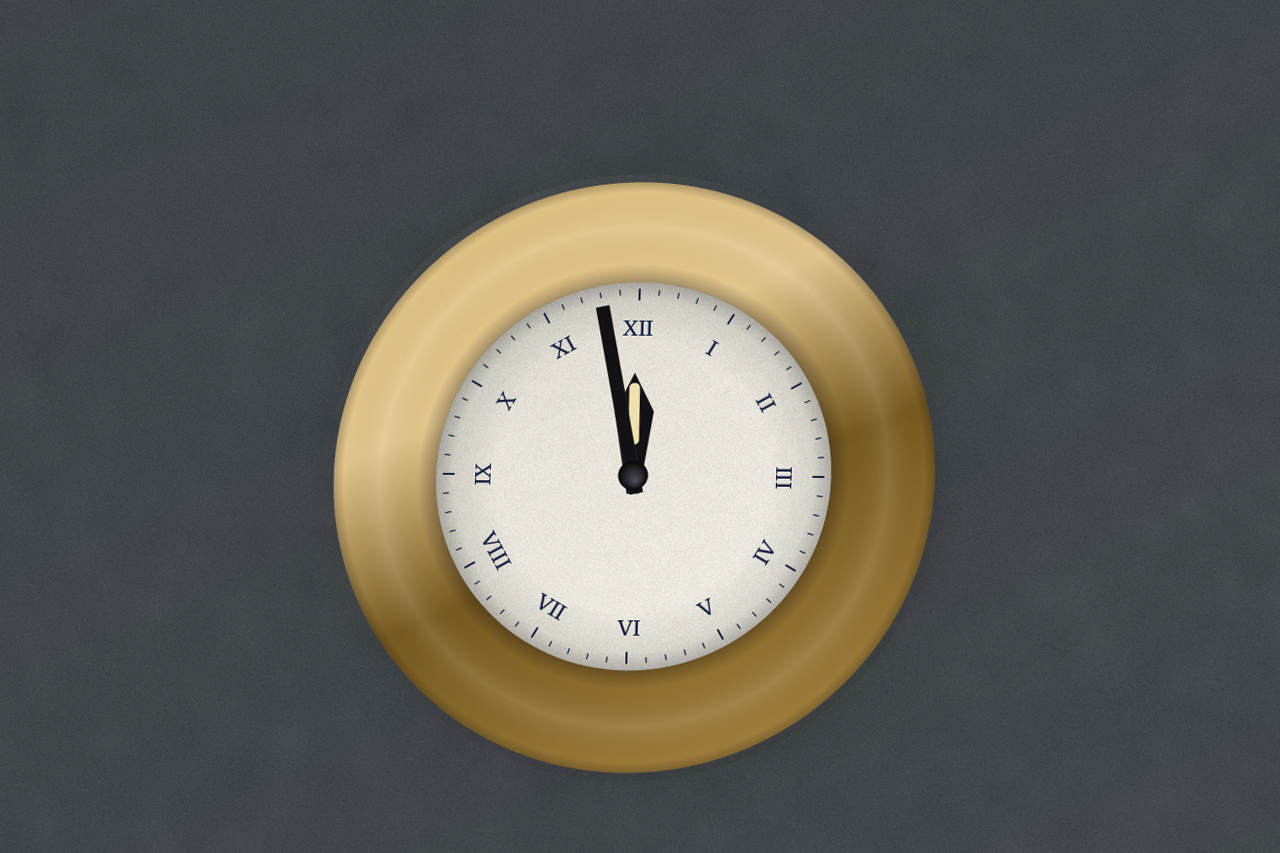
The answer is 11:58
